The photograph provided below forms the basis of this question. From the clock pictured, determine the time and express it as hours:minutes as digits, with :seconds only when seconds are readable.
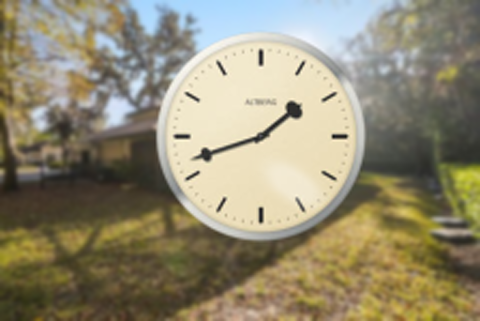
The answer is 1:42
